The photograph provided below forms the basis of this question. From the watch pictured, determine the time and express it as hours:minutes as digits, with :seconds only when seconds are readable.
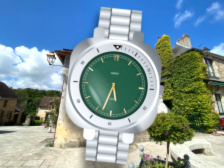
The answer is 5:33
